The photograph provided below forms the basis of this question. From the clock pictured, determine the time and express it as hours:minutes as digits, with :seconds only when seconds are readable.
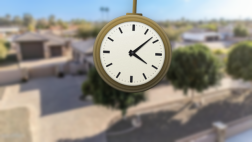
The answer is 4:08
